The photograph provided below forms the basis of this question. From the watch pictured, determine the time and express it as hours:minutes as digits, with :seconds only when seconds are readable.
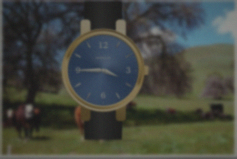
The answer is 3:45
